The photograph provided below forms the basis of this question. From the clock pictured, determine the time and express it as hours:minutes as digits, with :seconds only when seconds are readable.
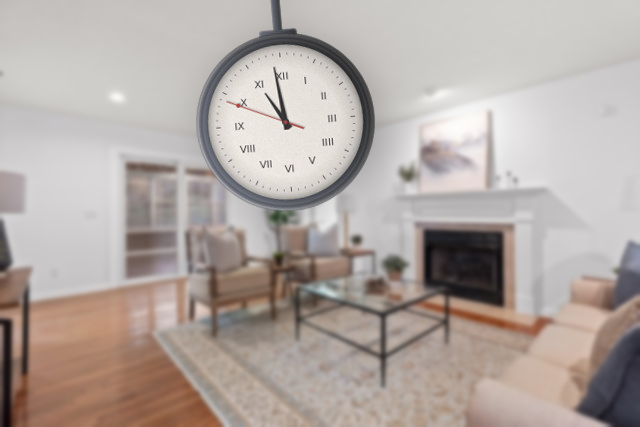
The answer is 10:58:49
